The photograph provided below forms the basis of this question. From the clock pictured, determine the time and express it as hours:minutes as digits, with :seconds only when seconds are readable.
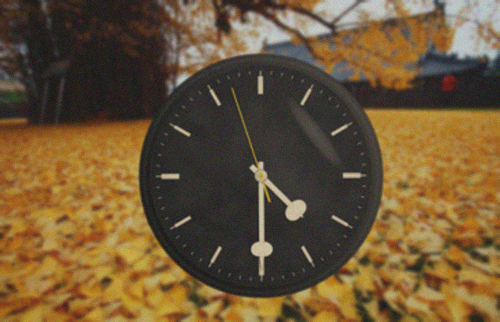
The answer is 4:29:57
